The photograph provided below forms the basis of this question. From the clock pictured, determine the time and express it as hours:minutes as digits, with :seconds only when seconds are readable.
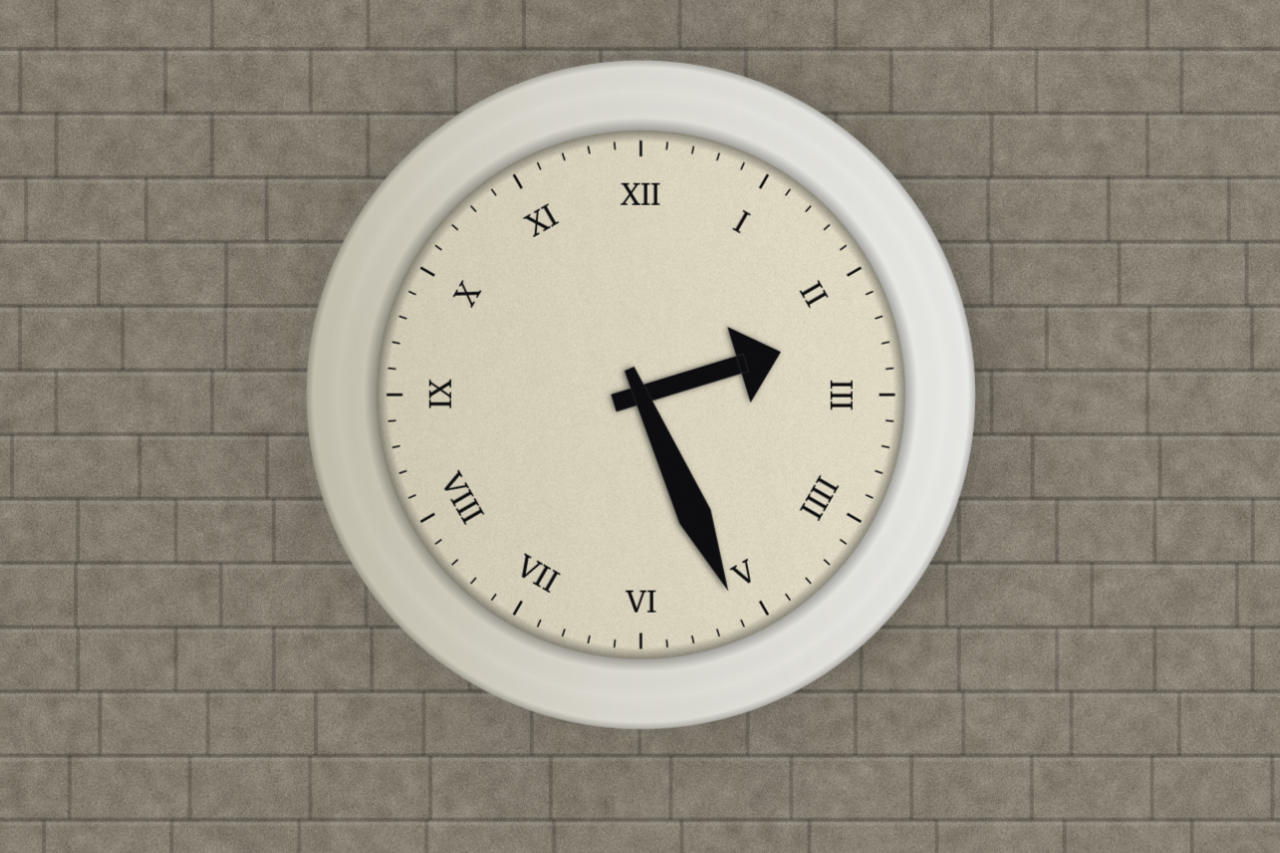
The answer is 2:26
